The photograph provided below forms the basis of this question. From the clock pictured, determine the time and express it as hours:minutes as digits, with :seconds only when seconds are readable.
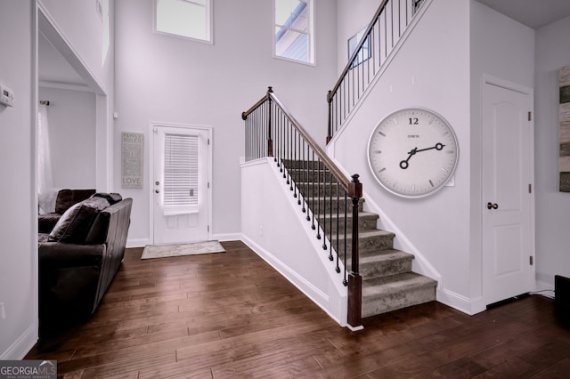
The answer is 7:13
